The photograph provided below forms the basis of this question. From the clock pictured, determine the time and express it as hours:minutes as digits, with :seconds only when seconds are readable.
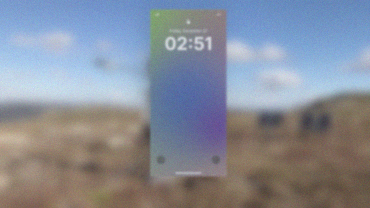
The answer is 2:51
